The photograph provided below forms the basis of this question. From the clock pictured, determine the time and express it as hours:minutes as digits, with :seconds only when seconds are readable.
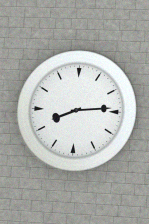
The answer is 8:14
